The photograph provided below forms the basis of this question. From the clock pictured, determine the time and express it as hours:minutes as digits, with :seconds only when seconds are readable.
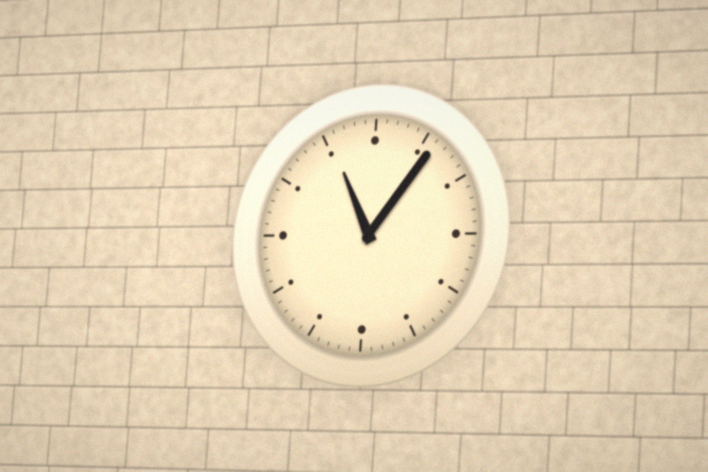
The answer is 11:06
